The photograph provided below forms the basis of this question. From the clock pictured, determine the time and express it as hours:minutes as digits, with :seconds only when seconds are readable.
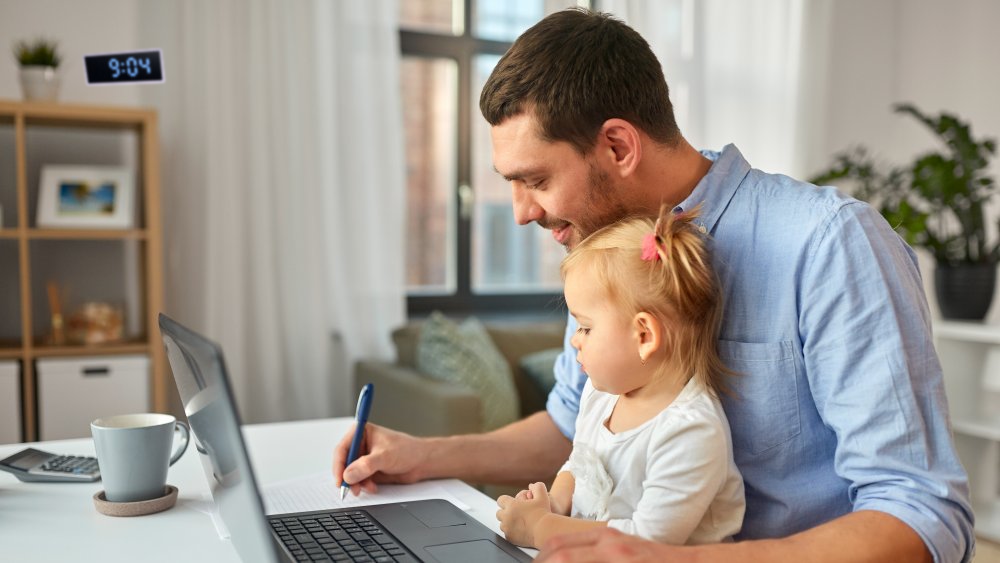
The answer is 9:04
